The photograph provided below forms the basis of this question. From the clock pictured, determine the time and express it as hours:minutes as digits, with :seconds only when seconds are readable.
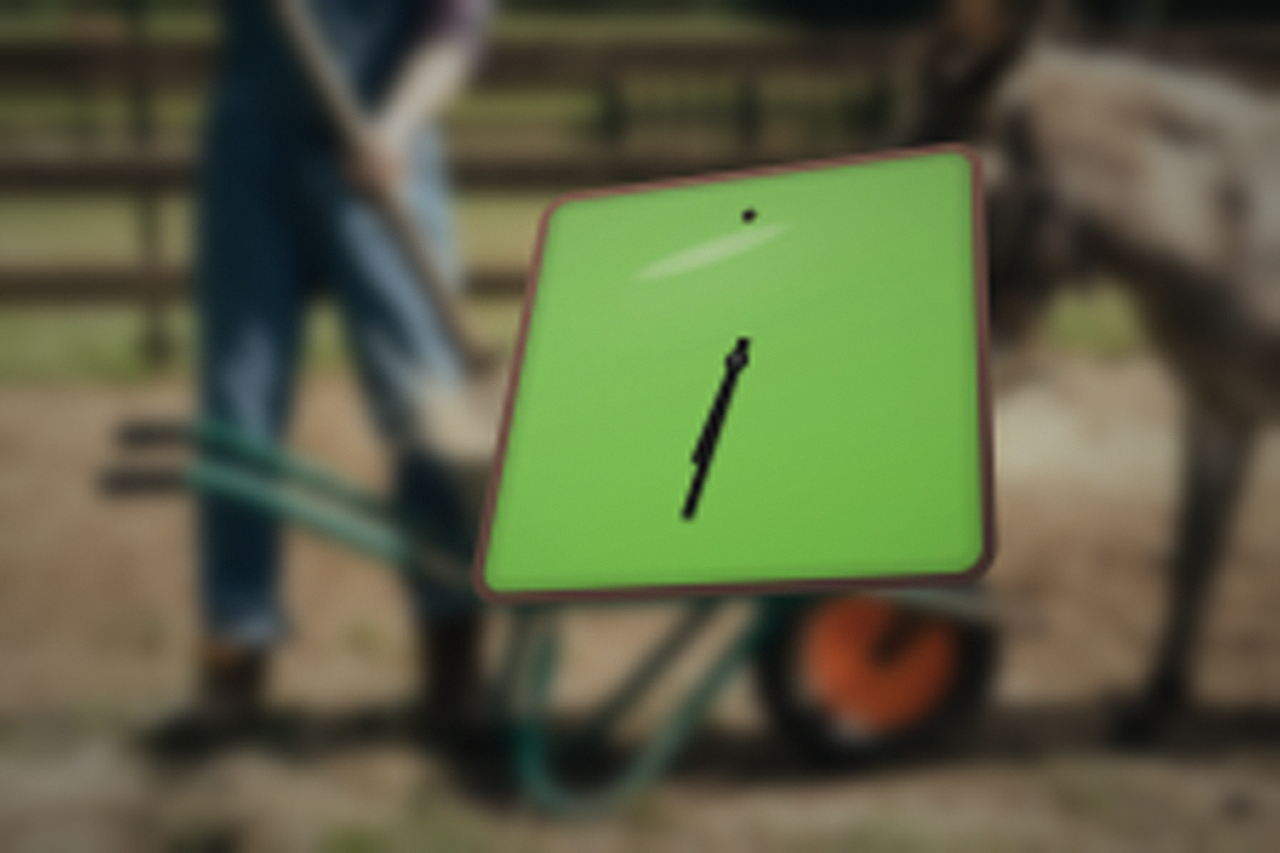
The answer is 6:32
